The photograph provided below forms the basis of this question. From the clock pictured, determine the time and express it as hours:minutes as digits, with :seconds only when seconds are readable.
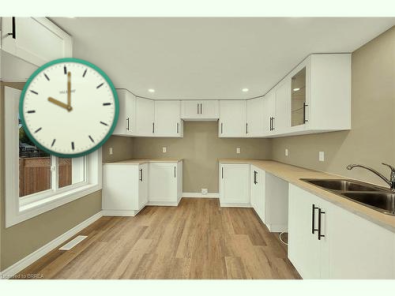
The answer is 10:01
